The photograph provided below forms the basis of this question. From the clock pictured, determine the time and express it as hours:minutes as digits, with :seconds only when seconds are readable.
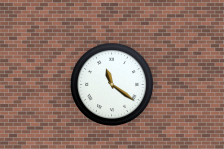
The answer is 11:21
